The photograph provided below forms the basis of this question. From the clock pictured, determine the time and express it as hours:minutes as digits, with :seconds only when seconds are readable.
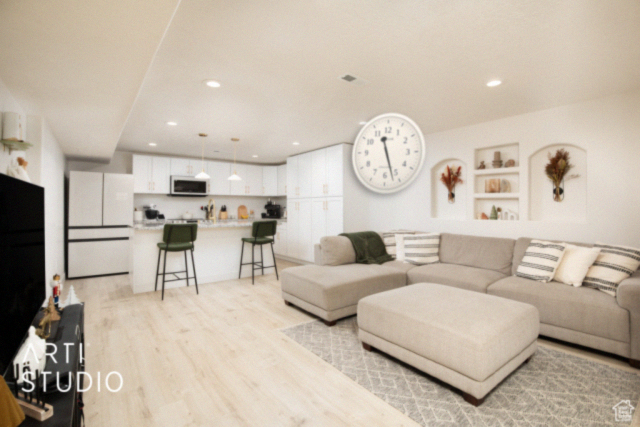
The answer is 11:27
